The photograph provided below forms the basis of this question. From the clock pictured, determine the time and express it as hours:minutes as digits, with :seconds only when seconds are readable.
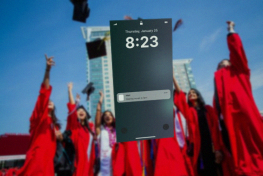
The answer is 8:23
